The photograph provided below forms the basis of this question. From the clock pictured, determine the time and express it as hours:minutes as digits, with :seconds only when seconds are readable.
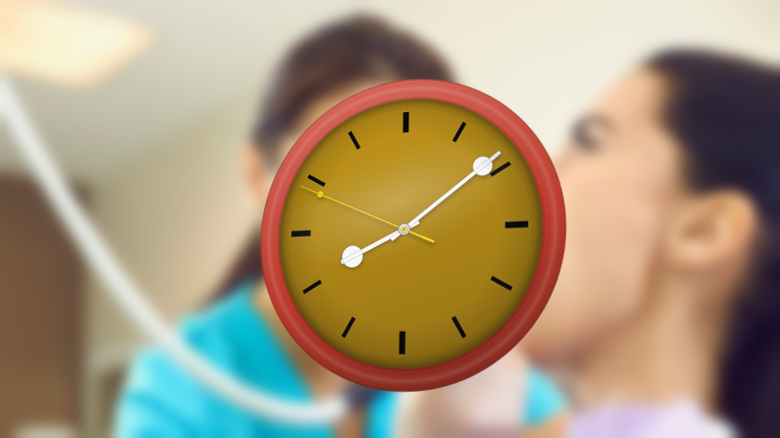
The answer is 8:08:49
